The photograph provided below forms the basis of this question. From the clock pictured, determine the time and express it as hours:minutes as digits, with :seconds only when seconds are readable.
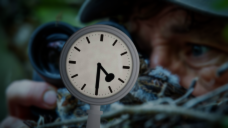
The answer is 4:30
